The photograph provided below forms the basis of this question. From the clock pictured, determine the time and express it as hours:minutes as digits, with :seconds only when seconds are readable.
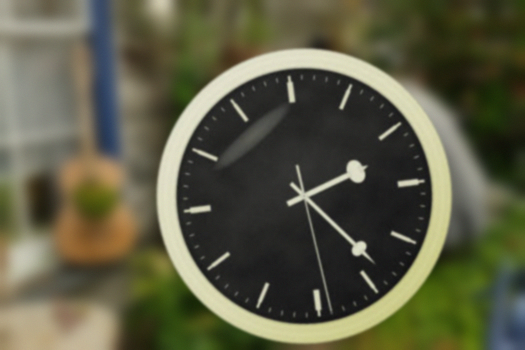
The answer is 2:23:29
